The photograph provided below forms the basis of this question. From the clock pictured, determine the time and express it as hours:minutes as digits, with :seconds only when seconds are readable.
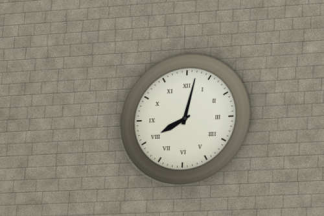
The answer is 8:02
